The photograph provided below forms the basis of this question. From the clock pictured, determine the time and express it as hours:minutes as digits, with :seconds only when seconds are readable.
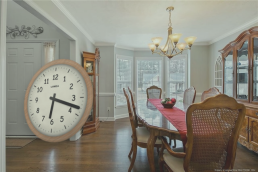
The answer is 6:18
